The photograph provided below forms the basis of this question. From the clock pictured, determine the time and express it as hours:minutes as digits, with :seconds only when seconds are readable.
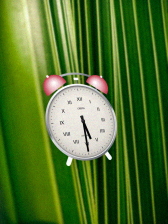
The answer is 5:30
